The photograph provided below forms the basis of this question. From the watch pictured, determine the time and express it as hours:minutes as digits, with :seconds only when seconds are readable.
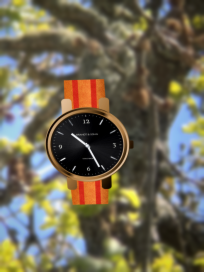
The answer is 10:26
